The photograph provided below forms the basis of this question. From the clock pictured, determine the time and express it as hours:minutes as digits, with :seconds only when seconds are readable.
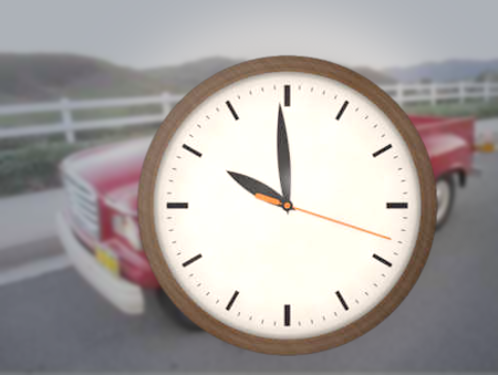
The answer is 9:59:18
